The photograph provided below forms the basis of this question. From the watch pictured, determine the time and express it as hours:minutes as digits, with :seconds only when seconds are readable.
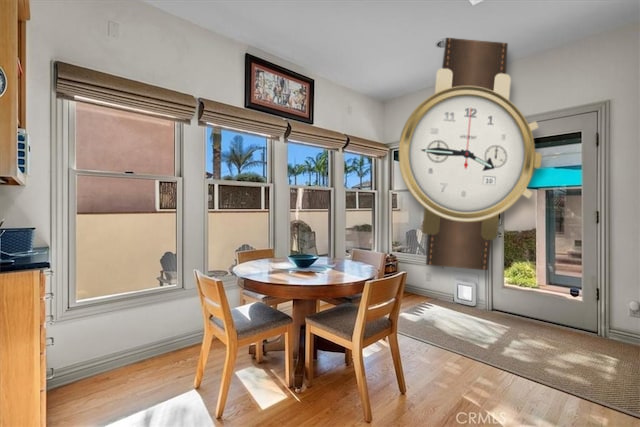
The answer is 3:45
